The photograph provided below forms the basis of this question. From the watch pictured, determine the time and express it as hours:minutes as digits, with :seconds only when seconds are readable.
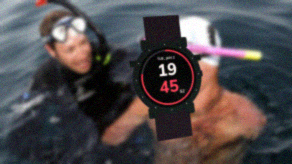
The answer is 19:45
